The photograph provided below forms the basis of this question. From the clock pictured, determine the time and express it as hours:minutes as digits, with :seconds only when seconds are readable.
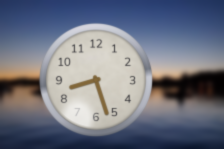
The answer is 8:27
